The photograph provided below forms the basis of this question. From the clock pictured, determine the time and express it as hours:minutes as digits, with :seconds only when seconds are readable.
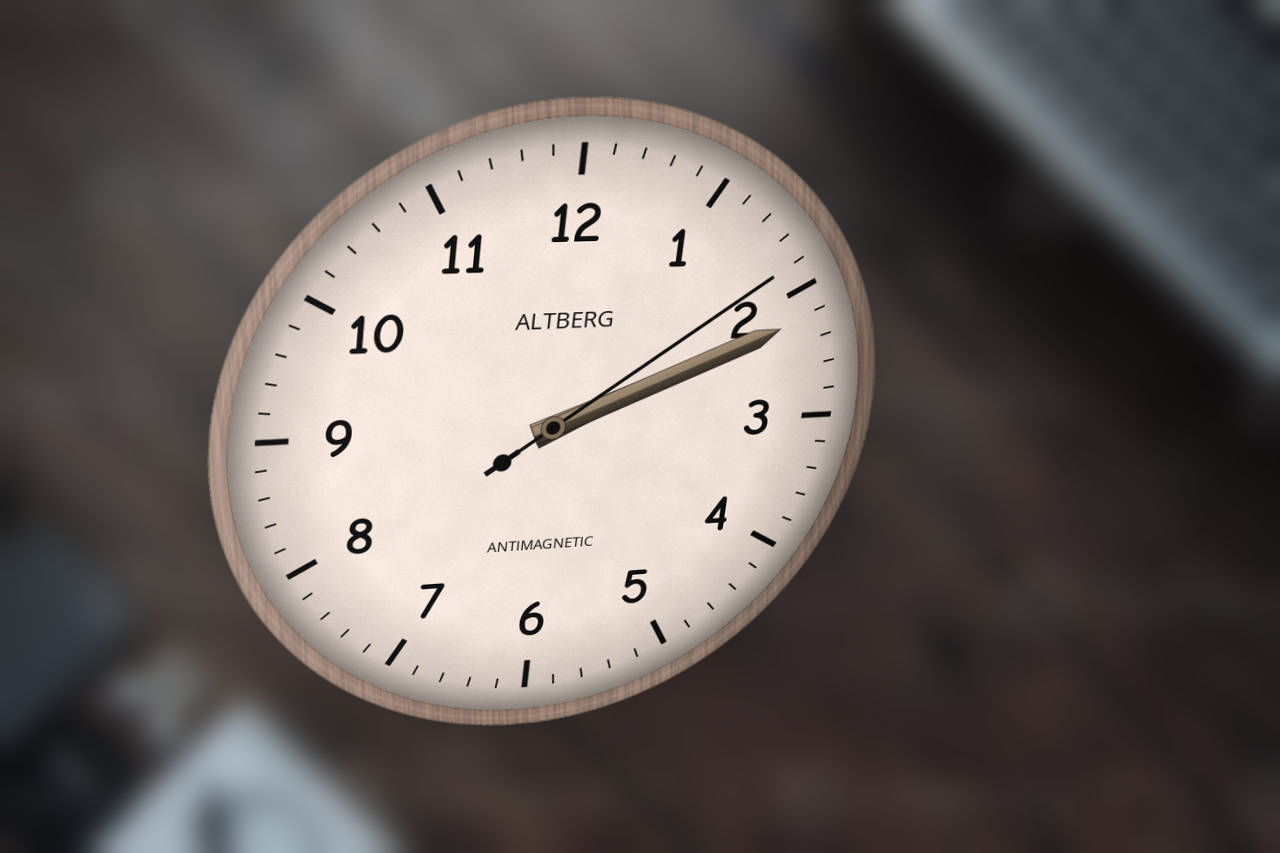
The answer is 2:11:09
